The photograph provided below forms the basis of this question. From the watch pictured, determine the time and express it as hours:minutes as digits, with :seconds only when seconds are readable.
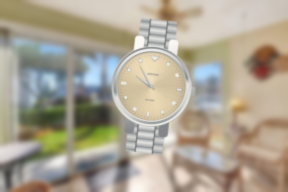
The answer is 9:54
